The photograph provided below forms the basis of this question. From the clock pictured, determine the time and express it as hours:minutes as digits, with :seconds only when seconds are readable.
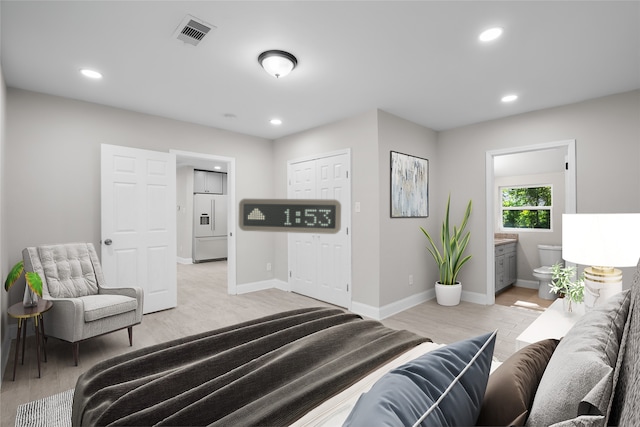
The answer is 1:53
